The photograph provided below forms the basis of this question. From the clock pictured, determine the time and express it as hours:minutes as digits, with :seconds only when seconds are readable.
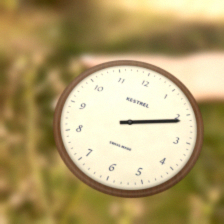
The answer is 2:11
